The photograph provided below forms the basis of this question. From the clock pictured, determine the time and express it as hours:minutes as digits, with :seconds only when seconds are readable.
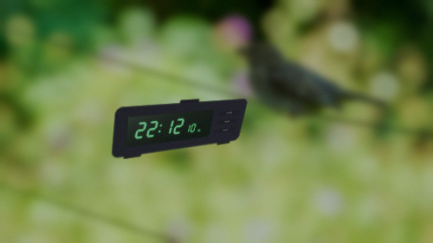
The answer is 22:12:10
